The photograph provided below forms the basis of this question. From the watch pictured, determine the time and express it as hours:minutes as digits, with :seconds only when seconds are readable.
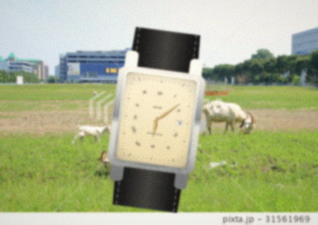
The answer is 6:08
